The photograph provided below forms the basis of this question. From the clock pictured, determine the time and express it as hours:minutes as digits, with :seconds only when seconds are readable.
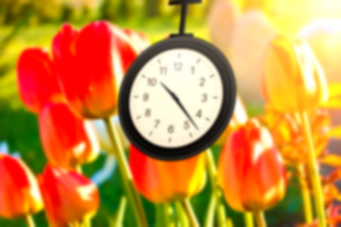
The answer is 10:23
